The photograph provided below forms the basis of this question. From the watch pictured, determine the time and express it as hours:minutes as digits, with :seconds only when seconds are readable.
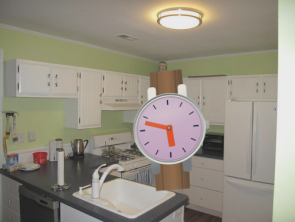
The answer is 5:48
